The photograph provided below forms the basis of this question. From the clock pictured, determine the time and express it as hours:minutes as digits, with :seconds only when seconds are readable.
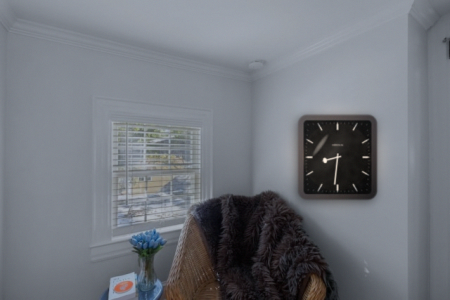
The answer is 8:31
